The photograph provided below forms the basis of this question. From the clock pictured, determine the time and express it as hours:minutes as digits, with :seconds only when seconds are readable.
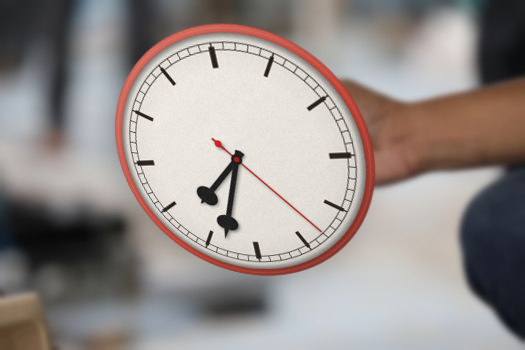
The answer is 7:33:23
